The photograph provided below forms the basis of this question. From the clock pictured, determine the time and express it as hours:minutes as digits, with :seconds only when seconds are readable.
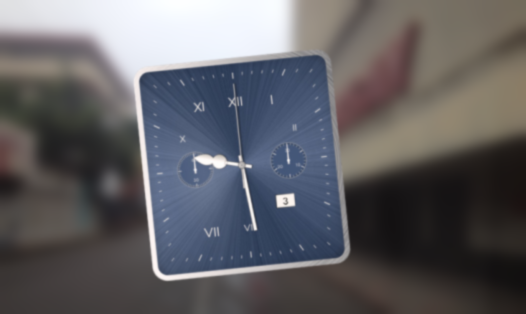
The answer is 9:29
